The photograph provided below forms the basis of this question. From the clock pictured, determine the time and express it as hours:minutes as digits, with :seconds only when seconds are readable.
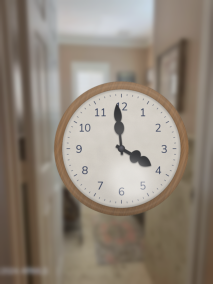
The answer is 3:59
